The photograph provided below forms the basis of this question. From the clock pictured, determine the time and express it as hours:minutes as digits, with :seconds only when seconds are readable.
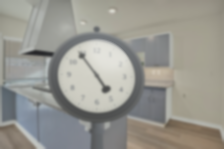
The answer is 4:54
